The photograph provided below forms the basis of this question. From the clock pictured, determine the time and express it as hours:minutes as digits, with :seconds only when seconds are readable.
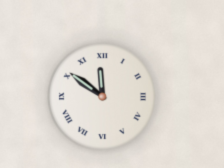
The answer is 11:51
